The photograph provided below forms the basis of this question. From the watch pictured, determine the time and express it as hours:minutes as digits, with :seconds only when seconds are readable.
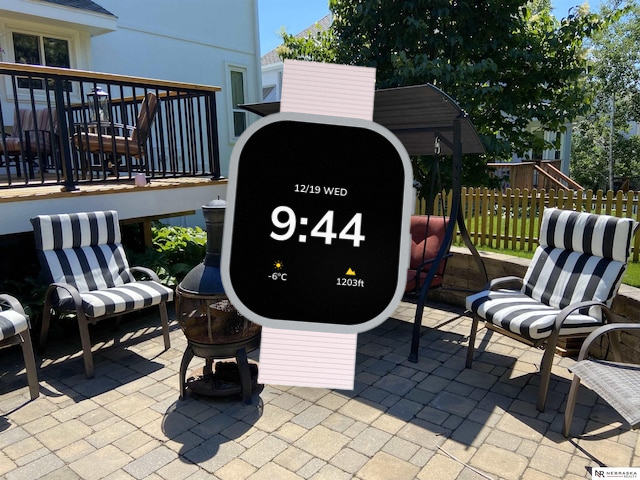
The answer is 9:44
